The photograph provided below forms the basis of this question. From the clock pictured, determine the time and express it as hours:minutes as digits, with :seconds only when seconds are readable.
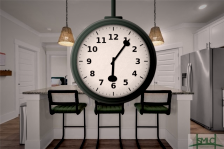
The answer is 6:06
